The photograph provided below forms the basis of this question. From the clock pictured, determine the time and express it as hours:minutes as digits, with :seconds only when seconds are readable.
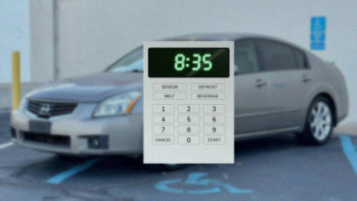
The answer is 8:35
